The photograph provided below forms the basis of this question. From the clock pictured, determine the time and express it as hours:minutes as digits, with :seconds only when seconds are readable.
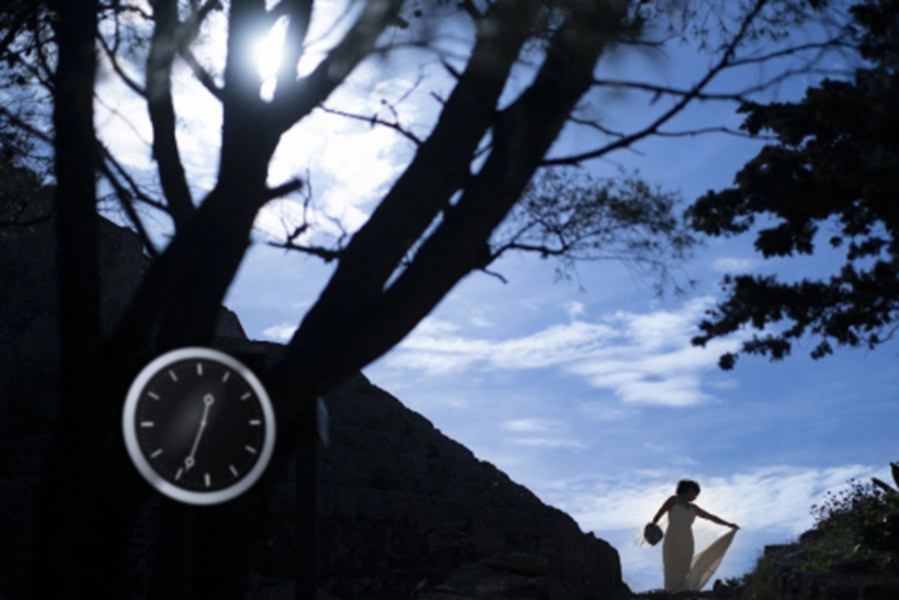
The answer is 12:34
